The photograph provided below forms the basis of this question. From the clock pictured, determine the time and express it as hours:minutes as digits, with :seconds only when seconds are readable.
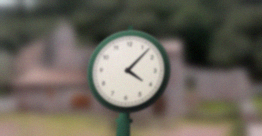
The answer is 4:07
